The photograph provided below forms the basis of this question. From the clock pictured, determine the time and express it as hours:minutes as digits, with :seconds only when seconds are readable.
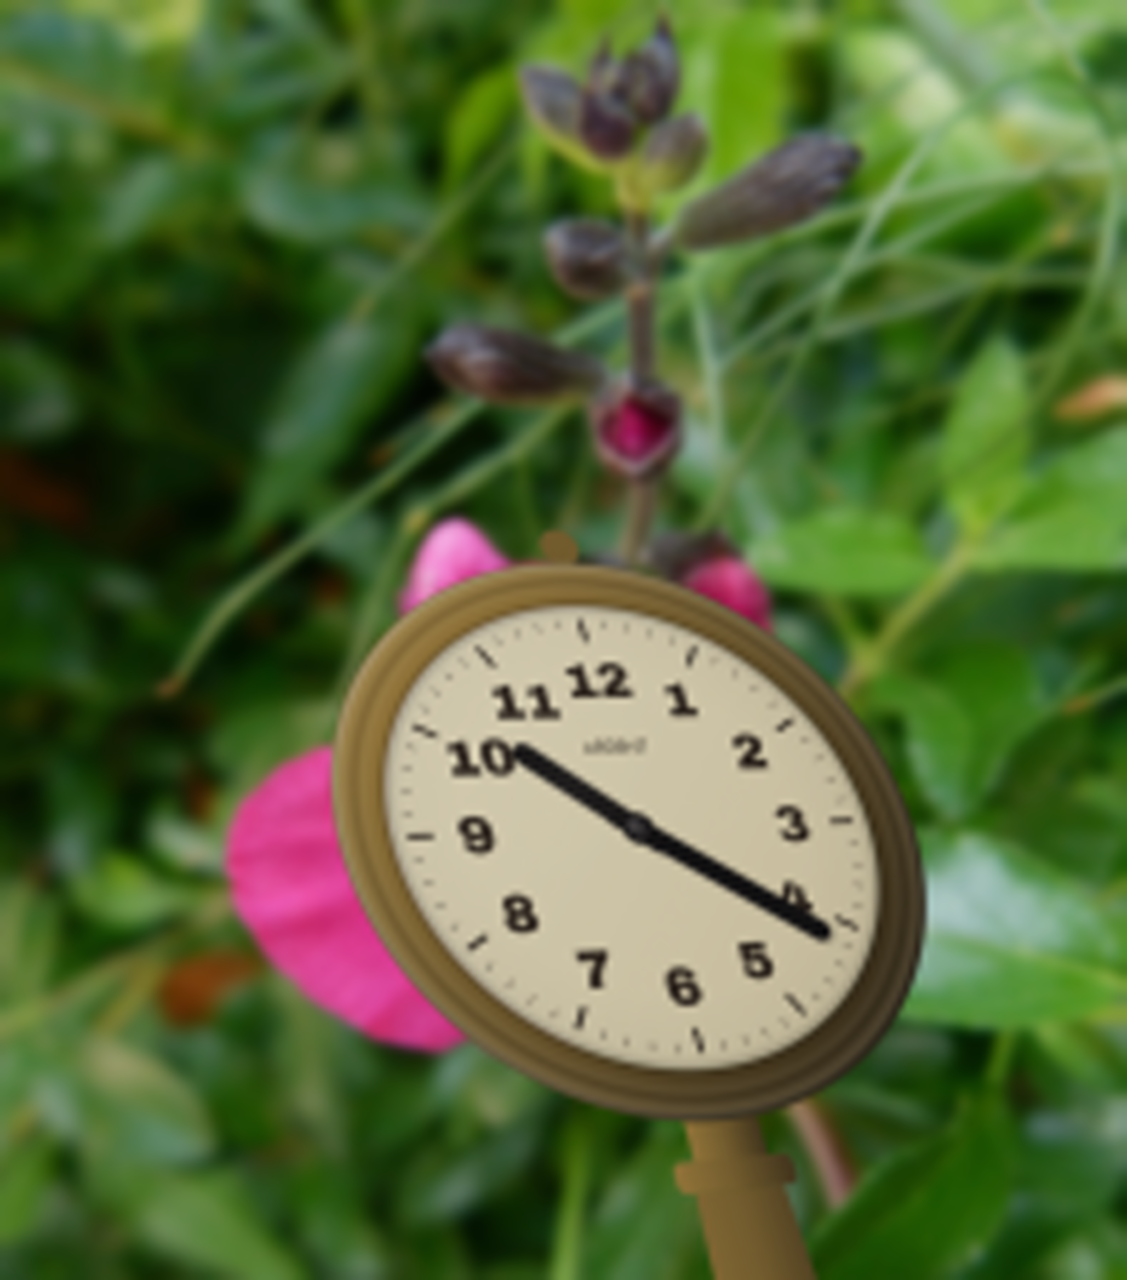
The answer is 10:21
